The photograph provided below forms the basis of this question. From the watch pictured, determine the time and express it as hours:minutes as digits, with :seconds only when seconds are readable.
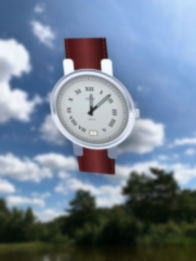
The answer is 12:08
